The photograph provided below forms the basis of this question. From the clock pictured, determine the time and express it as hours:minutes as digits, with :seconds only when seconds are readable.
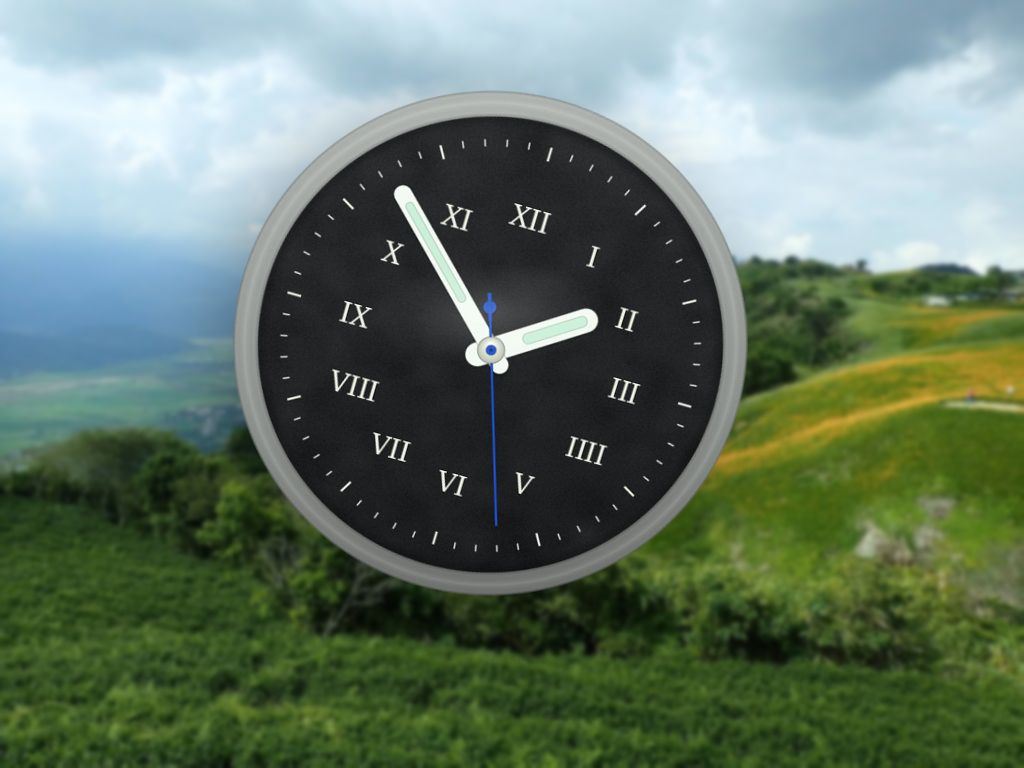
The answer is 1:52:27
